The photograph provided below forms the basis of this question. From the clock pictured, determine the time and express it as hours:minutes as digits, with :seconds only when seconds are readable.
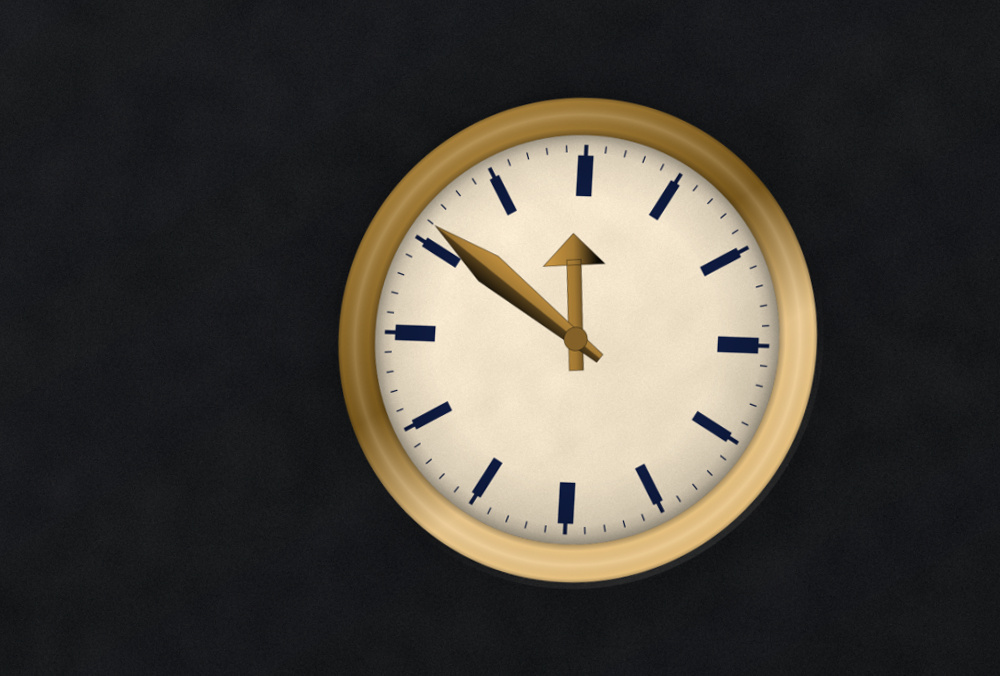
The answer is 11:51
